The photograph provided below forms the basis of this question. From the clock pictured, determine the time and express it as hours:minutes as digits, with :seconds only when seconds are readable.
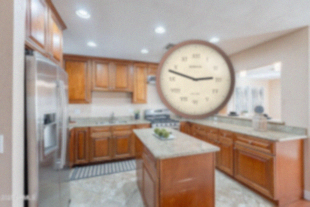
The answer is 2:48
